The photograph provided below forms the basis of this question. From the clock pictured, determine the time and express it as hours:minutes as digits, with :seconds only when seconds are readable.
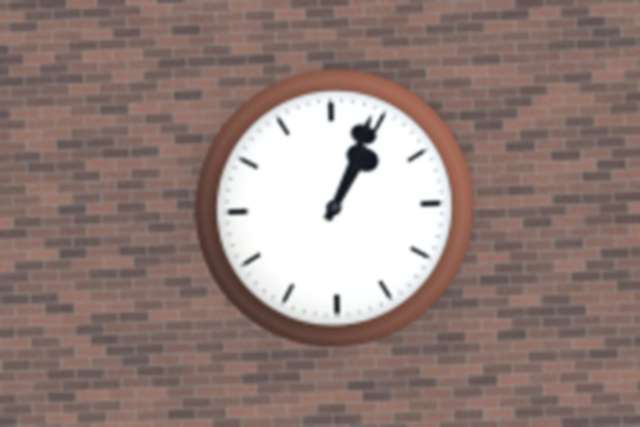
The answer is 1:04
